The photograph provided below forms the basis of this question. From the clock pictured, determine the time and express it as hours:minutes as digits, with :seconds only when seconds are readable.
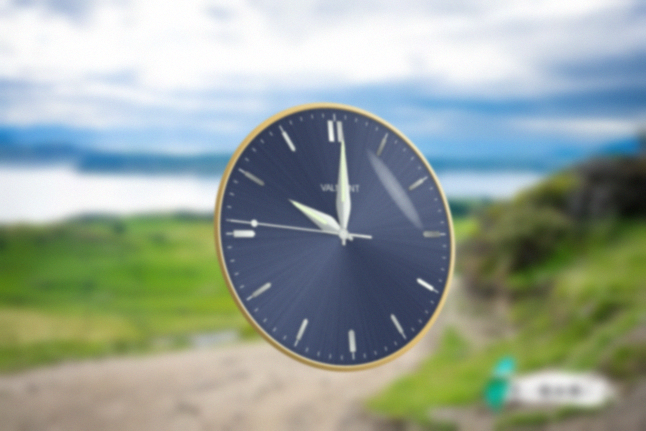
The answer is 10:00:46
